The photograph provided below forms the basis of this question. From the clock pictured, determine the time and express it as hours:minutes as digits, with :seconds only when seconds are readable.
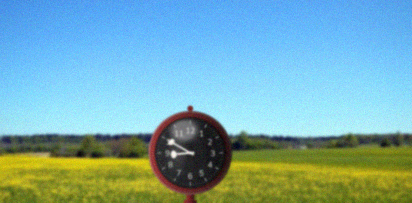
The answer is 8:50
